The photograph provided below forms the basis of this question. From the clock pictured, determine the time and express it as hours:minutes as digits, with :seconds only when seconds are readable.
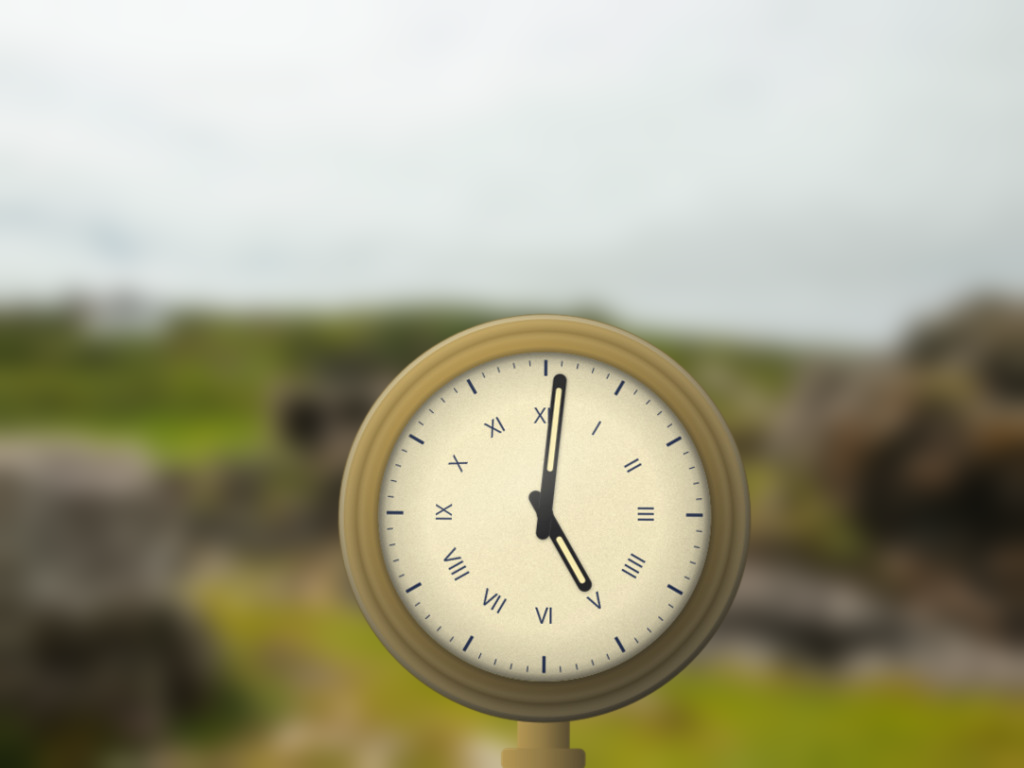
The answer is 5:01
